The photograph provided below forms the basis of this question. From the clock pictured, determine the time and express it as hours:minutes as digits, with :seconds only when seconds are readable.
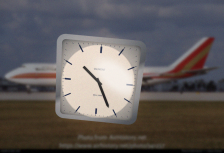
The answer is 10:26
